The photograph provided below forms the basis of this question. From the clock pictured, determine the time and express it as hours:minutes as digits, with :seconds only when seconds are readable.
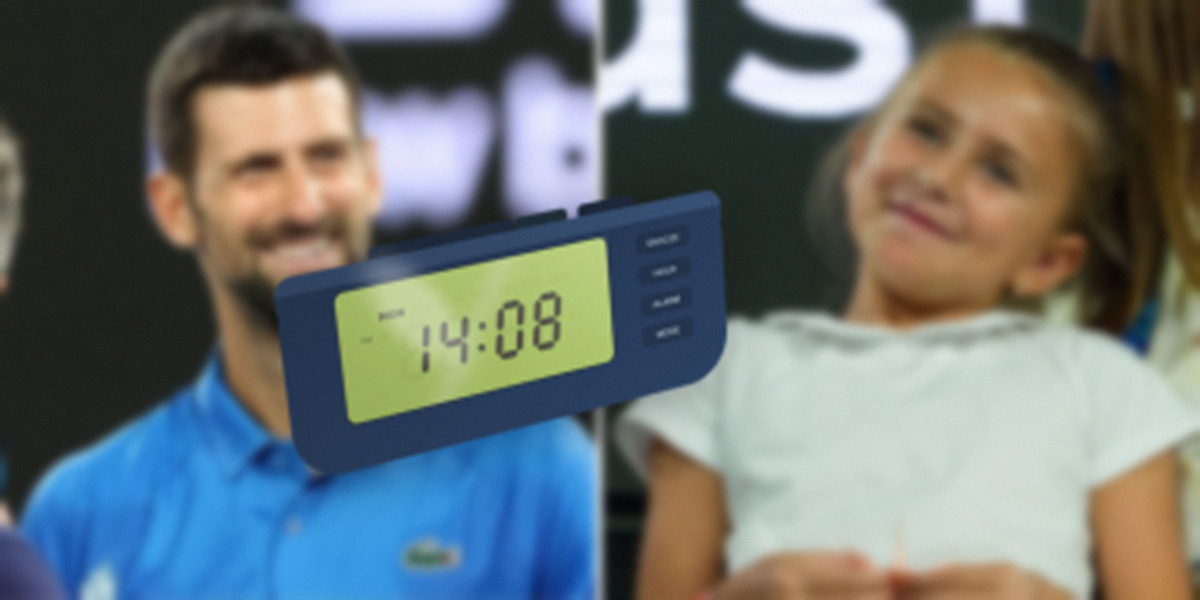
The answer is 14:08
